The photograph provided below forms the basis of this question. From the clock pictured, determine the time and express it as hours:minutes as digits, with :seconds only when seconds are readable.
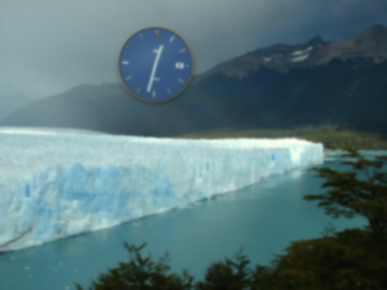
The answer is 12:32
